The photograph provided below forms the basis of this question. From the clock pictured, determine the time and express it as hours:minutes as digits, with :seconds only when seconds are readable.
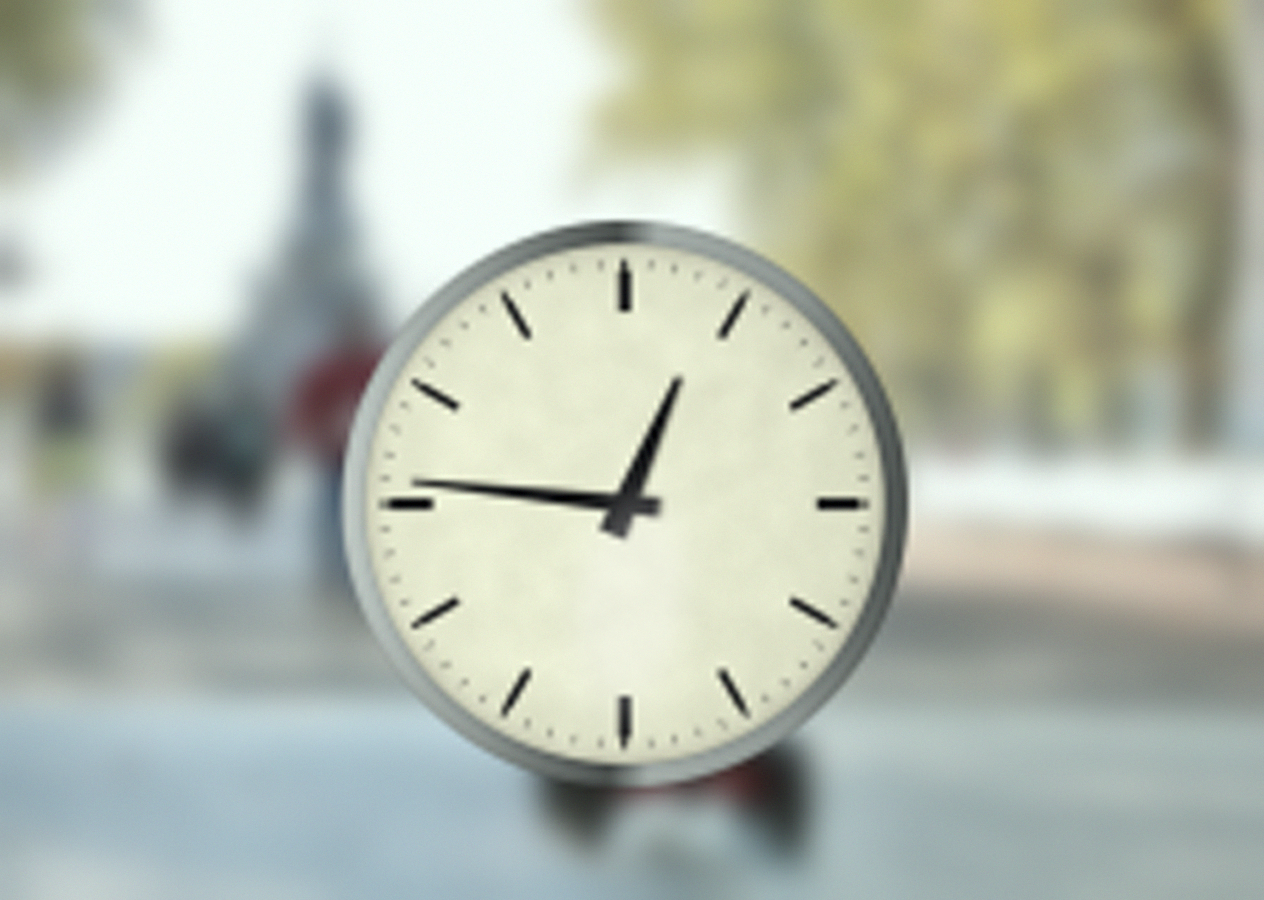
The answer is 12:46
